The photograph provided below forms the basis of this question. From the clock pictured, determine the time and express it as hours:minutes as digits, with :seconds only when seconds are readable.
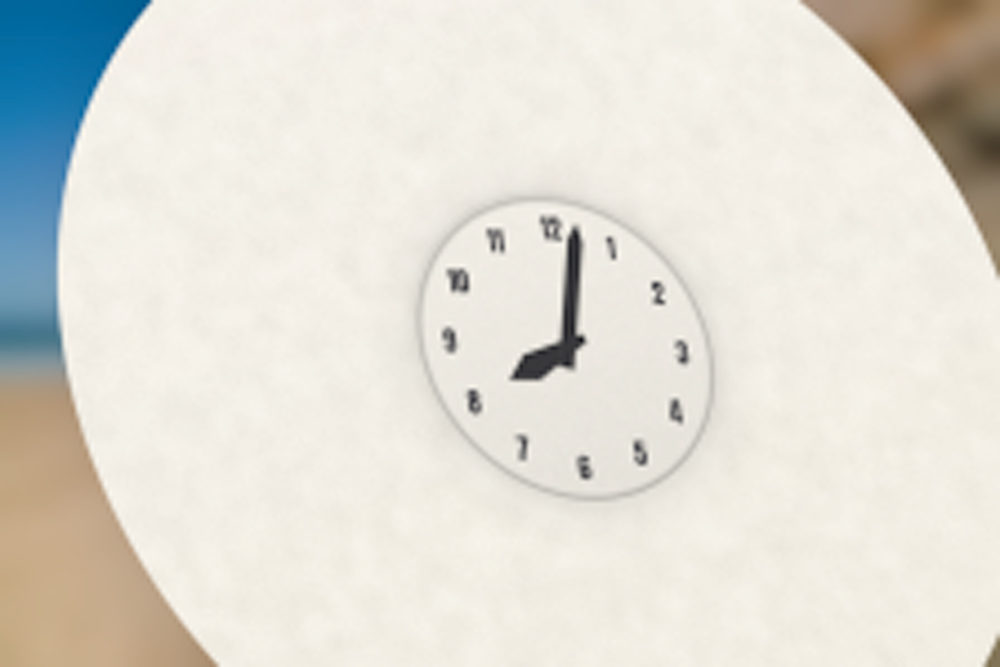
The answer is 8:02
